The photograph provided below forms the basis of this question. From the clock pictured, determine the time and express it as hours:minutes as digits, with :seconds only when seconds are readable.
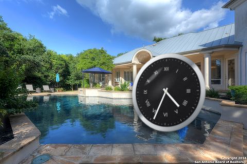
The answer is 4:34
